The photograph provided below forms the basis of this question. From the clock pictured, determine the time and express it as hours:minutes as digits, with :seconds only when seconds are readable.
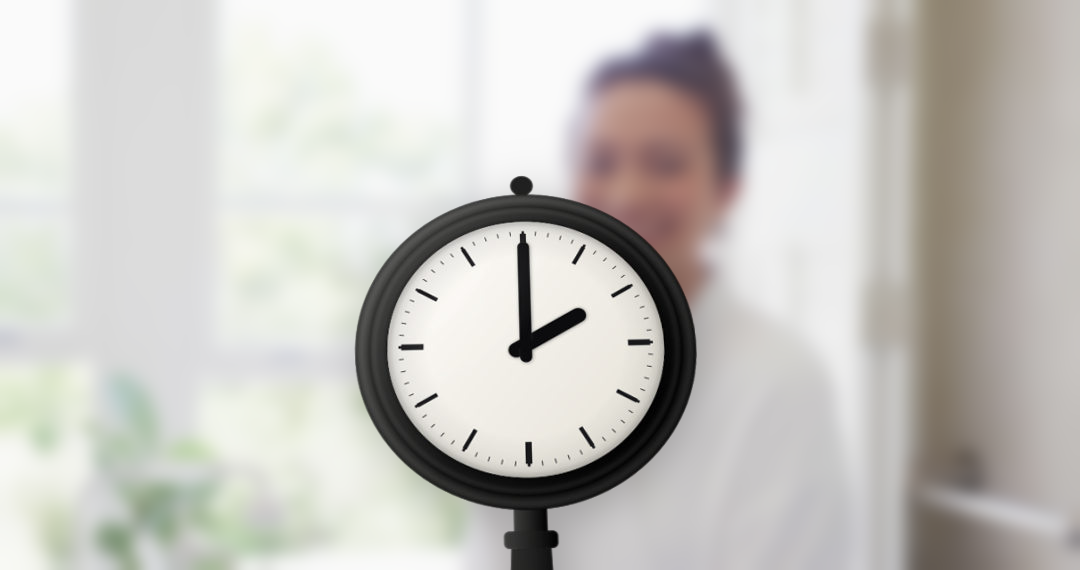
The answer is 2:00
